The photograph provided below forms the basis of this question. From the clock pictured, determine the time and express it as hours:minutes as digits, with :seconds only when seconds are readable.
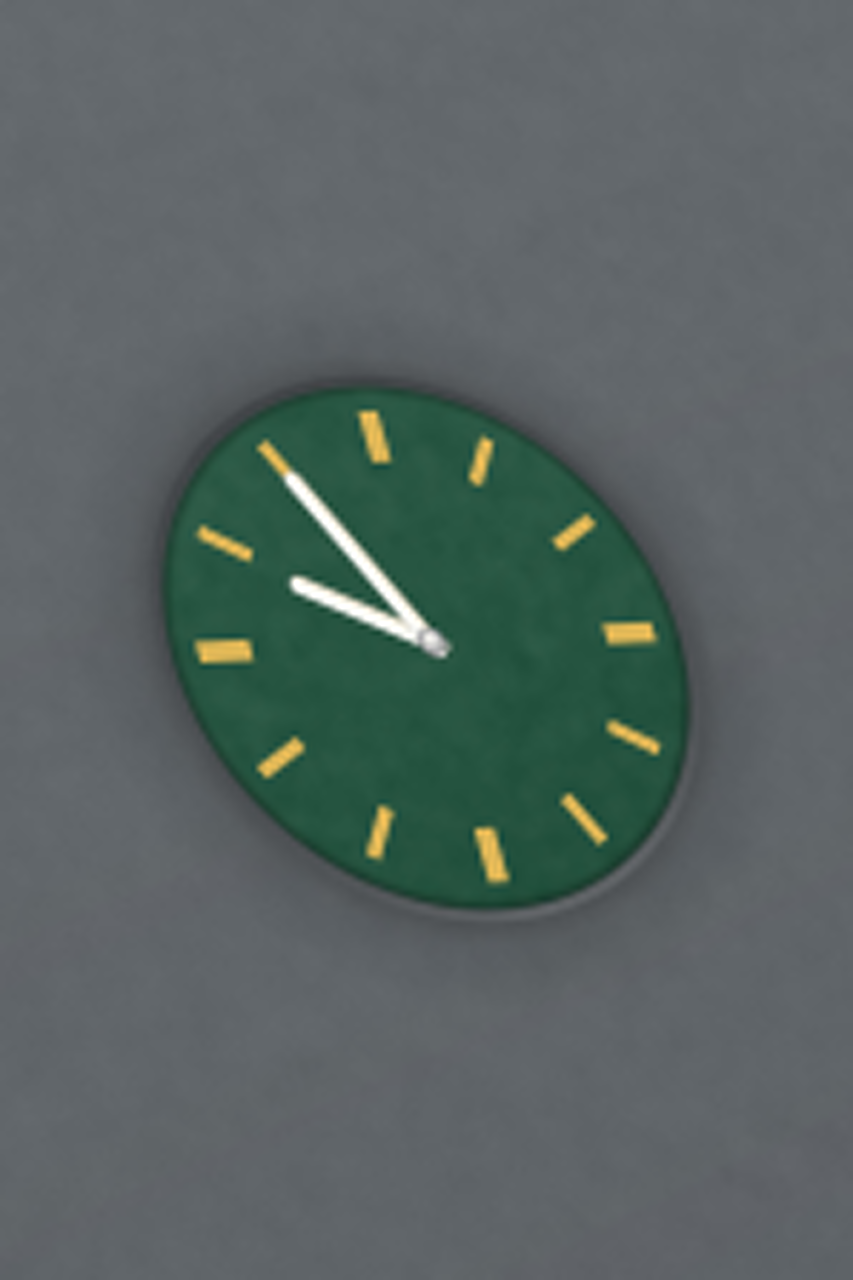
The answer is 9:55
